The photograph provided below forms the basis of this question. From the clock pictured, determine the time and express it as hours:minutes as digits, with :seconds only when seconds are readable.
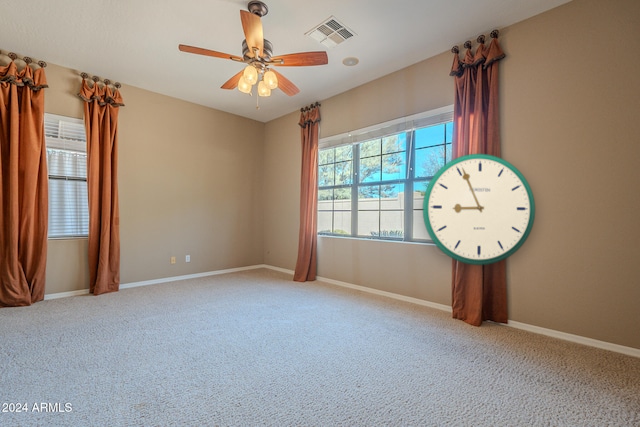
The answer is 8:56
